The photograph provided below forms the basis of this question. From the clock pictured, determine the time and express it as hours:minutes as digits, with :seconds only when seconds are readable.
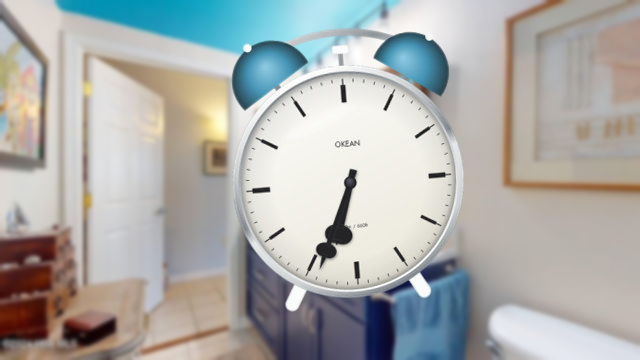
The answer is 6:34
